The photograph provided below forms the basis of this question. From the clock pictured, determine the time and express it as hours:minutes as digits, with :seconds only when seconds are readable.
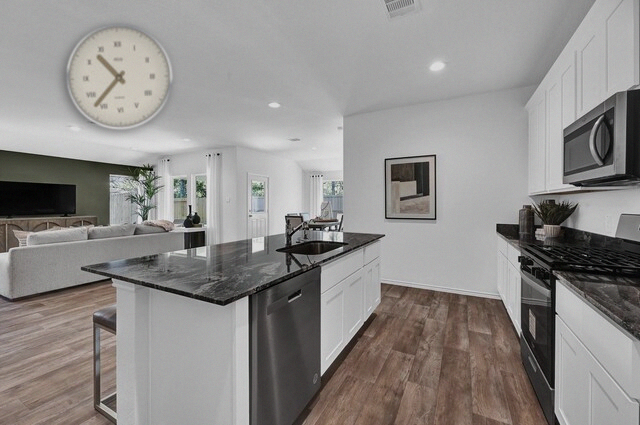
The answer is 10:37
